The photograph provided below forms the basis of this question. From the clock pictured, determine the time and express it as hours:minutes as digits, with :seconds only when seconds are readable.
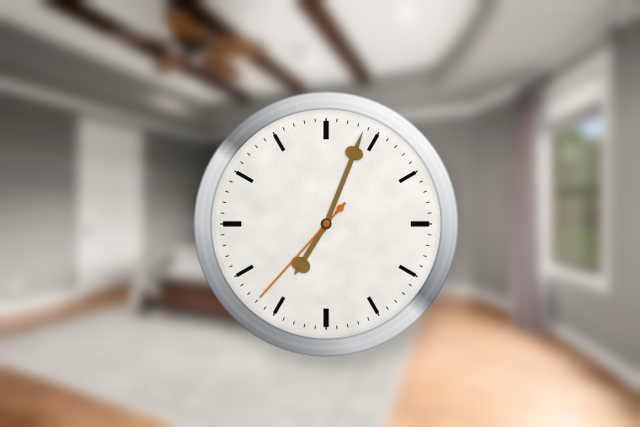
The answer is 7:03:37
